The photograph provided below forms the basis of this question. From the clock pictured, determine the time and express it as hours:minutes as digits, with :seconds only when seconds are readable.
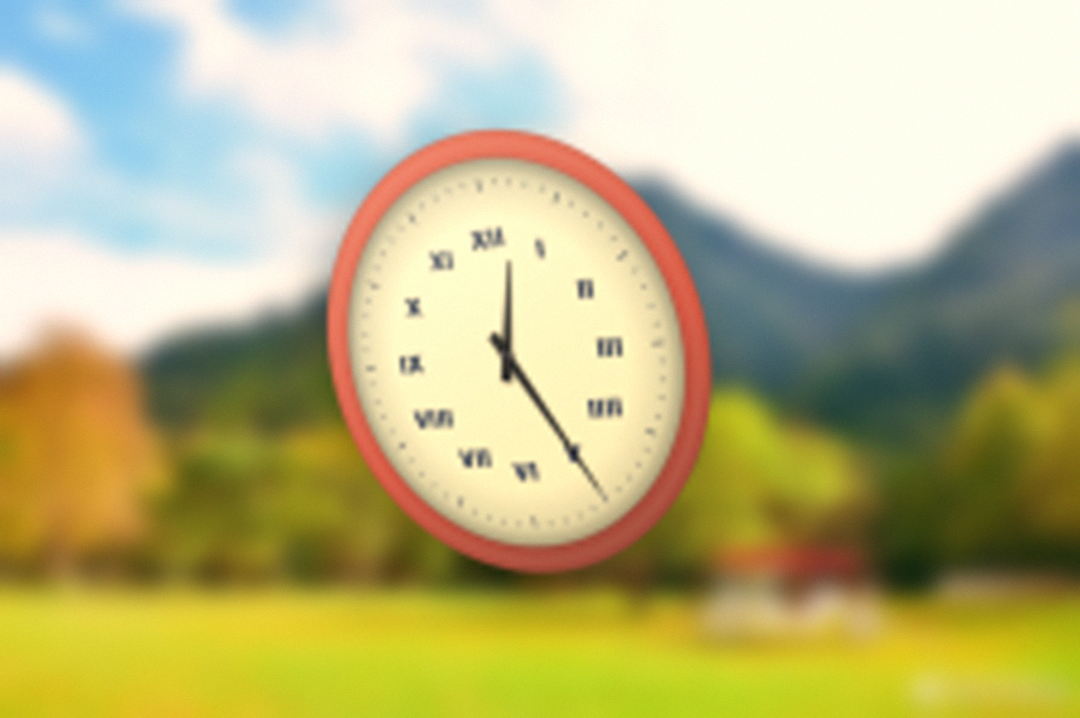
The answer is 12:25
